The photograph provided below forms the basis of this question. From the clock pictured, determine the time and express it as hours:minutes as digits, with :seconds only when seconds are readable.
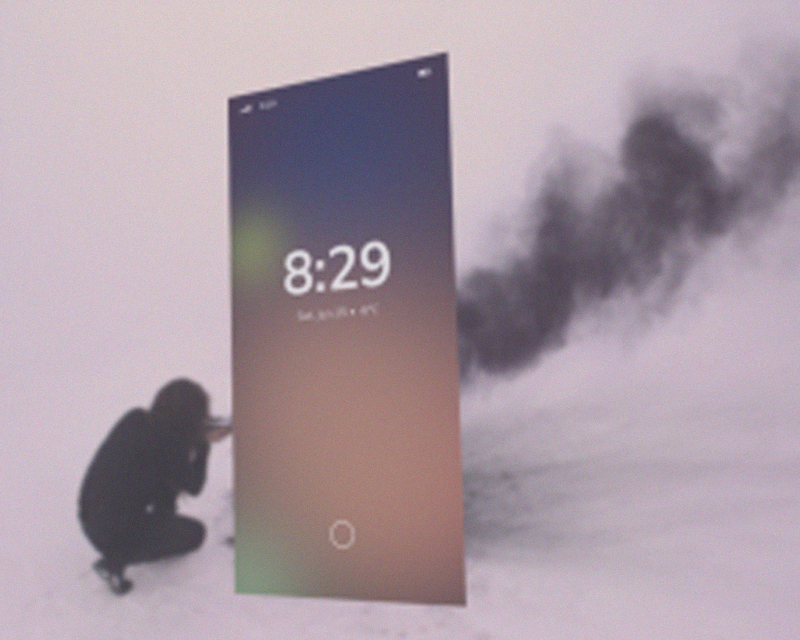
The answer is 8:29
